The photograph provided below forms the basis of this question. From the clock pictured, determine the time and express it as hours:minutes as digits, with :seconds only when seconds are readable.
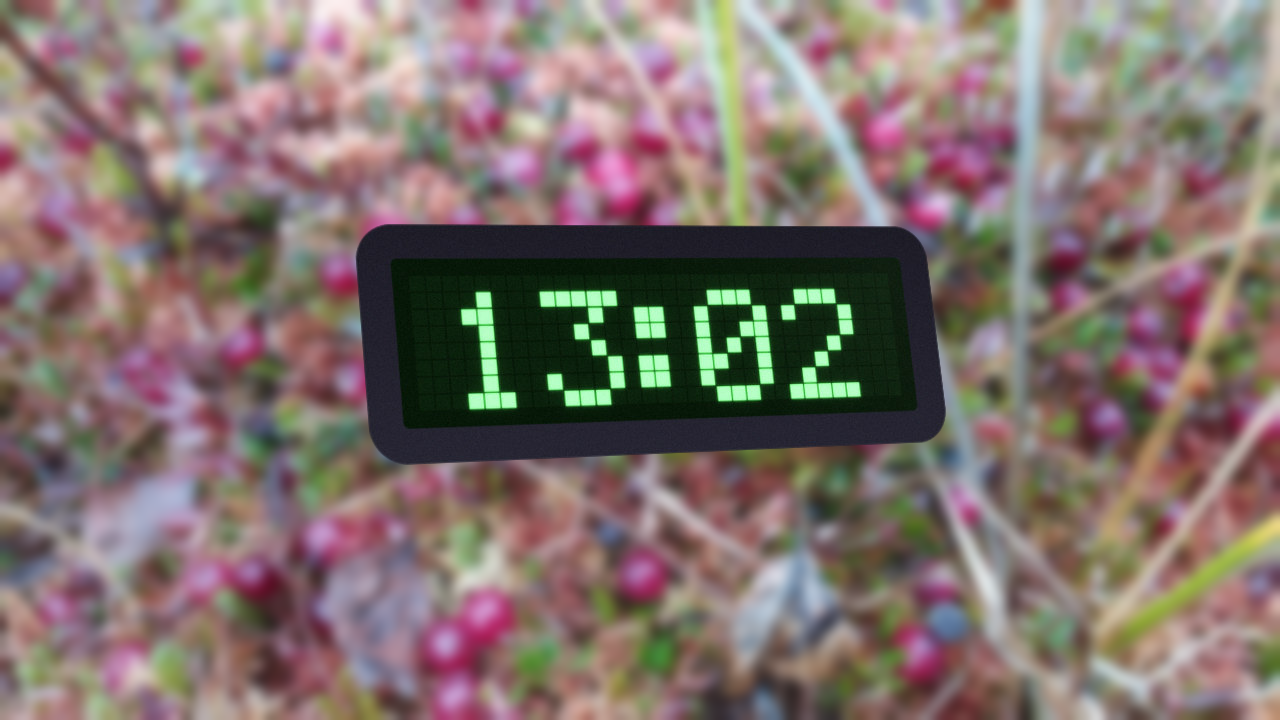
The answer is 13:02
